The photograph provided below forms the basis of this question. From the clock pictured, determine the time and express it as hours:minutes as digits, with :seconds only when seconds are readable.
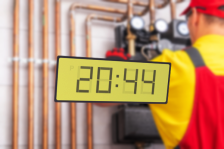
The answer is 20:44
